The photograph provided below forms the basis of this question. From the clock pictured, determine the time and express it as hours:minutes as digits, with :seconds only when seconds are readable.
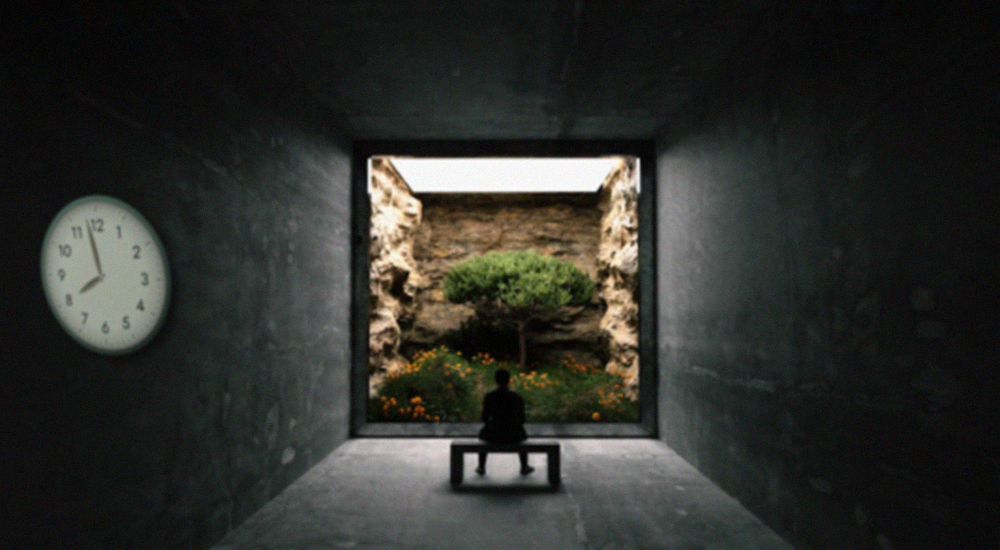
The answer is 7:58
